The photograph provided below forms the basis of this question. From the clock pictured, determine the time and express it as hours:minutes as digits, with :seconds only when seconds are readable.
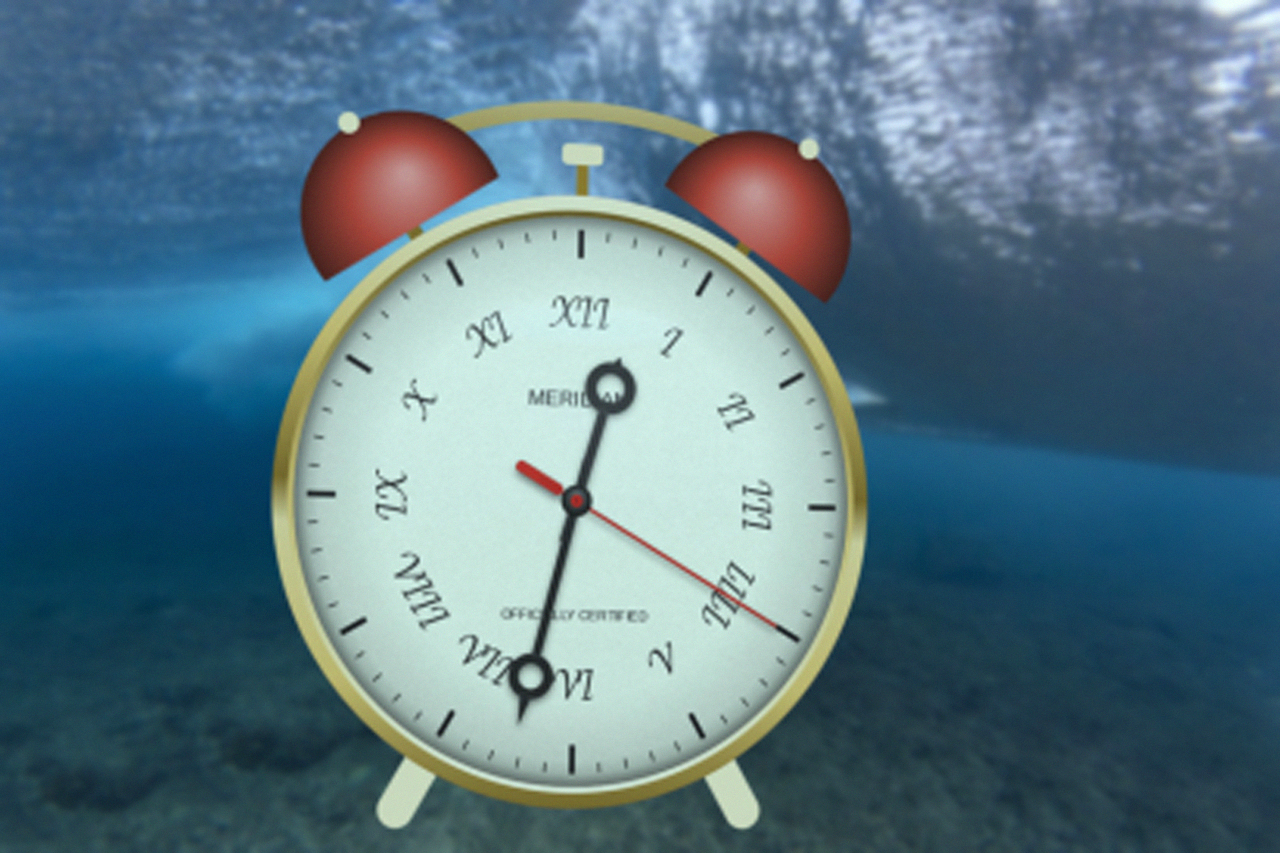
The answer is 12:32:20
